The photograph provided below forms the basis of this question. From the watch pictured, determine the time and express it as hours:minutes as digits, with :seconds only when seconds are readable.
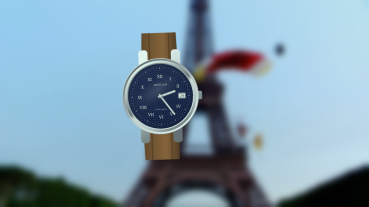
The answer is 2:24
